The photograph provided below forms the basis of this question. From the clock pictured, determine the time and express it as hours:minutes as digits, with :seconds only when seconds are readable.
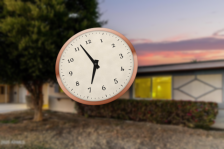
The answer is 6:57
